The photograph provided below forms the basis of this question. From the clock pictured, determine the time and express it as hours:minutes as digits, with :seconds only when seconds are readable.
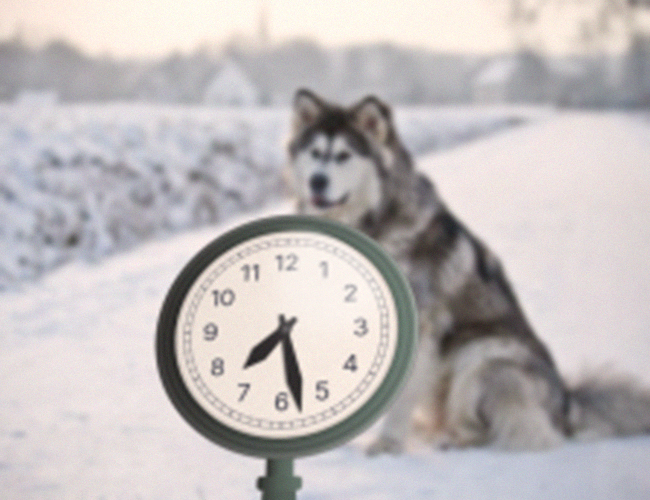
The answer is 7:28
